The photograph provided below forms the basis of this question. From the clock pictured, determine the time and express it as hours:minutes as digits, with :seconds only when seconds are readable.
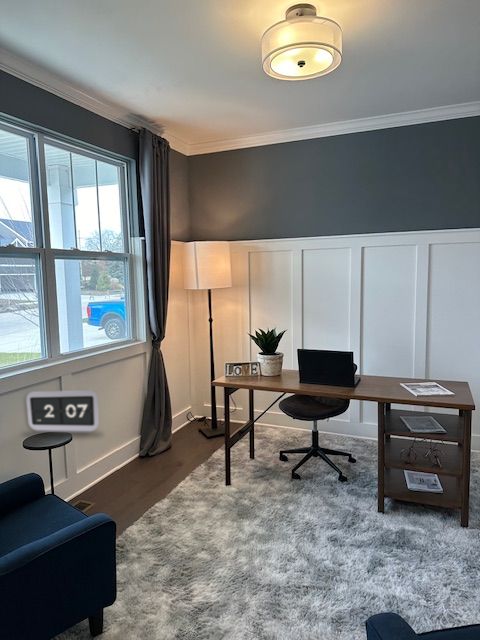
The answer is 2:07
